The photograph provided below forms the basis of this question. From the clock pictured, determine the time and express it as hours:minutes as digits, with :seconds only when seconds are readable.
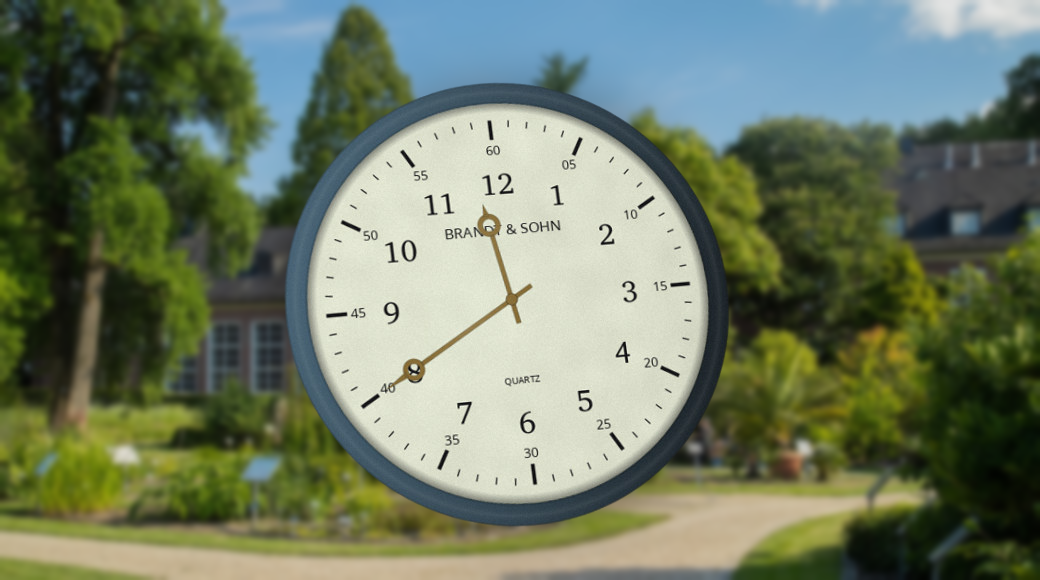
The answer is 11:40
